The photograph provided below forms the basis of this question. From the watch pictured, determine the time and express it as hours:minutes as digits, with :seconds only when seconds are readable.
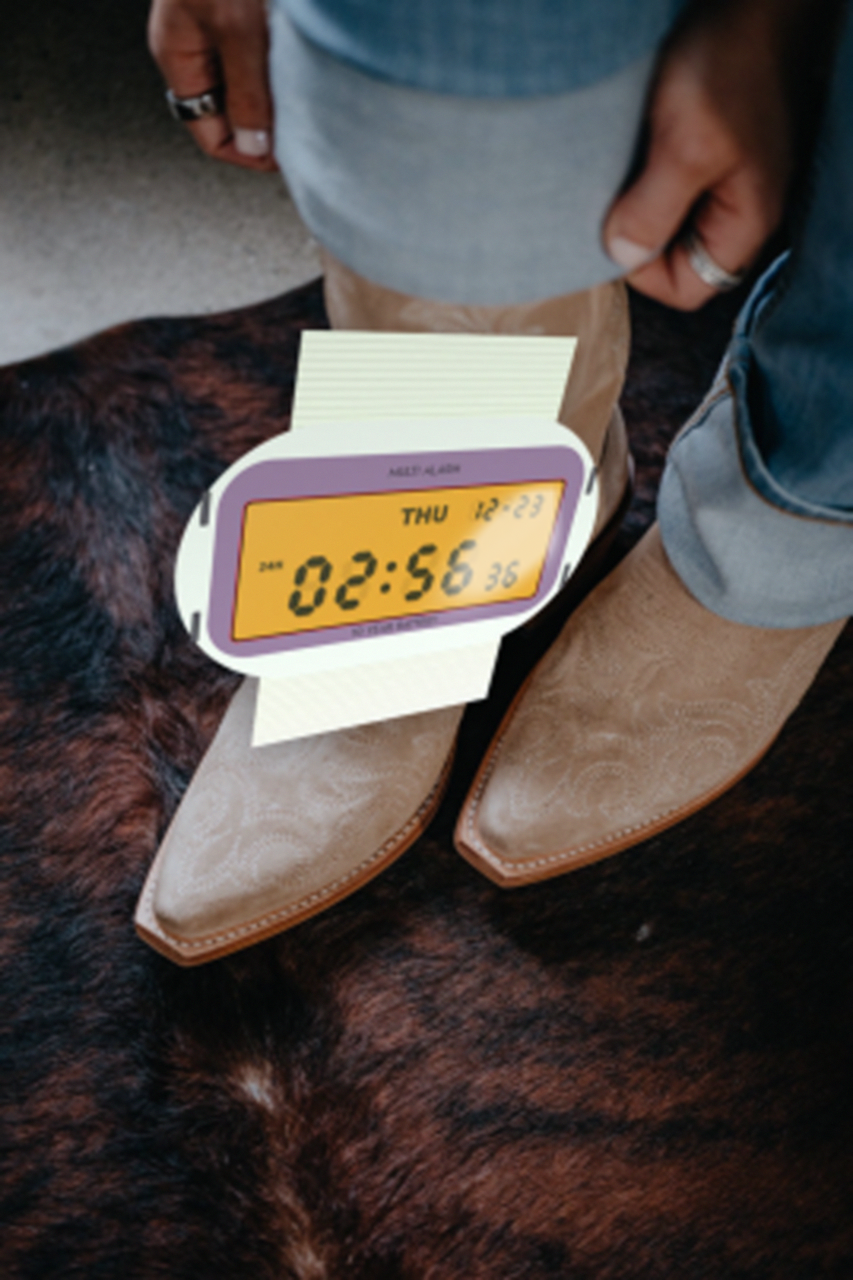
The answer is 2:56:36
